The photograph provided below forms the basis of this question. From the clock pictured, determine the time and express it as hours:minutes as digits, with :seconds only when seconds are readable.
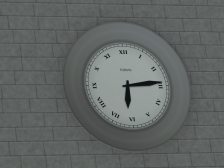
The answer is 6:14
